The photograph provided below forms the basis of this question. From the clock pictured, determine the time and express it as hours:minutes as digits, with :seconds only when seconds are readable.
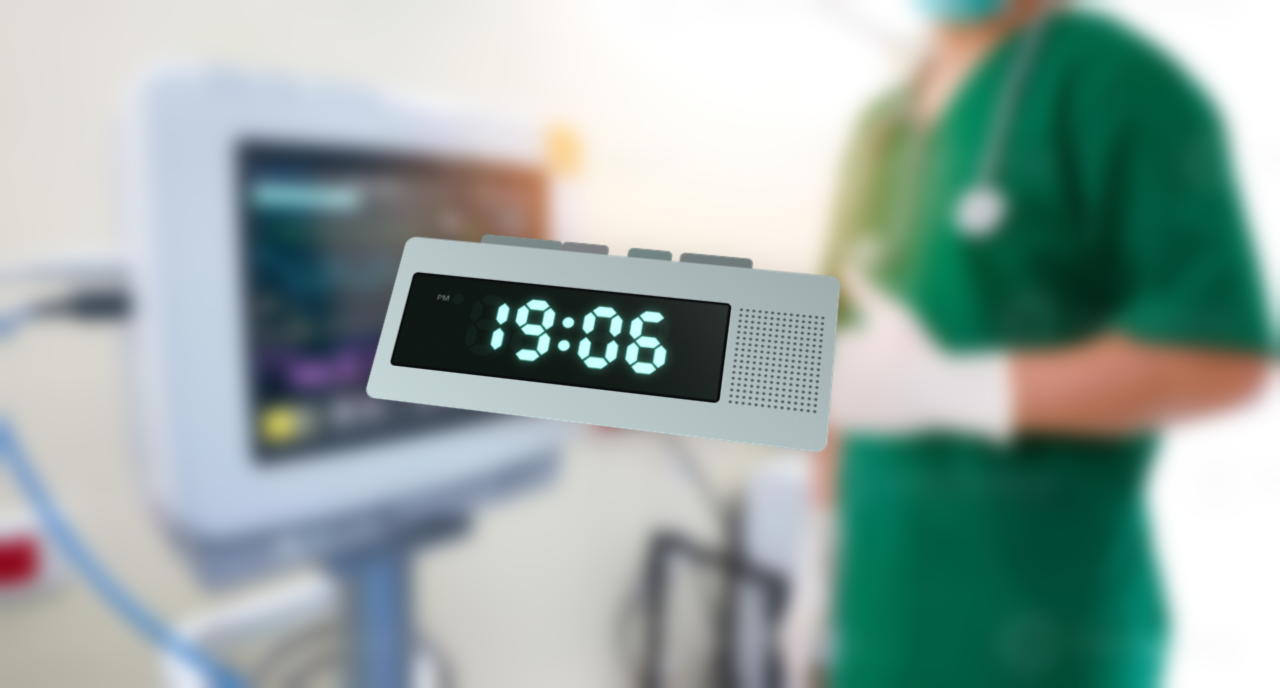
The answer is 19:06
